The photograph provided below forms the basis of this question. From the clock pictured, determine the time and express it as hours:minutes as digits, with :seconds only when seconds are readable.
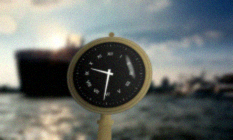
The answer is 9:31
